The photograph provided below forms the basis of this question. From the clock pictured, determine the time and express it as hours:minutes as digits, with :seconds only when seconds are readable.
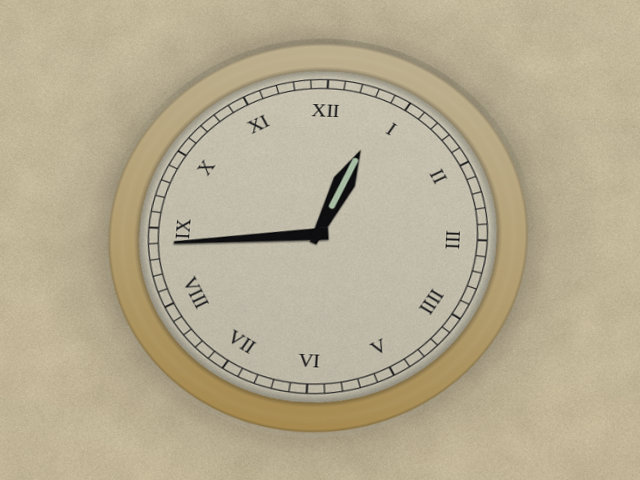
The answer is 12:44
